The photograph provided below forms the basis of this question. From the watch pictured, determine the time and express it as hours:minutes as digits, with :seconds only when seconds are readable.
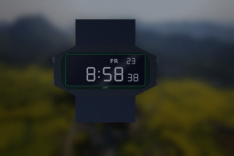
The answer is 8:58:38
